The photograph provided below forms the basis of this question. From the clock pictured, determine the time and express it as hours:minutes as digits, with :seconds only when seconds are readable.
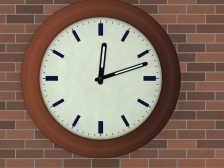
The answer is 12:12
